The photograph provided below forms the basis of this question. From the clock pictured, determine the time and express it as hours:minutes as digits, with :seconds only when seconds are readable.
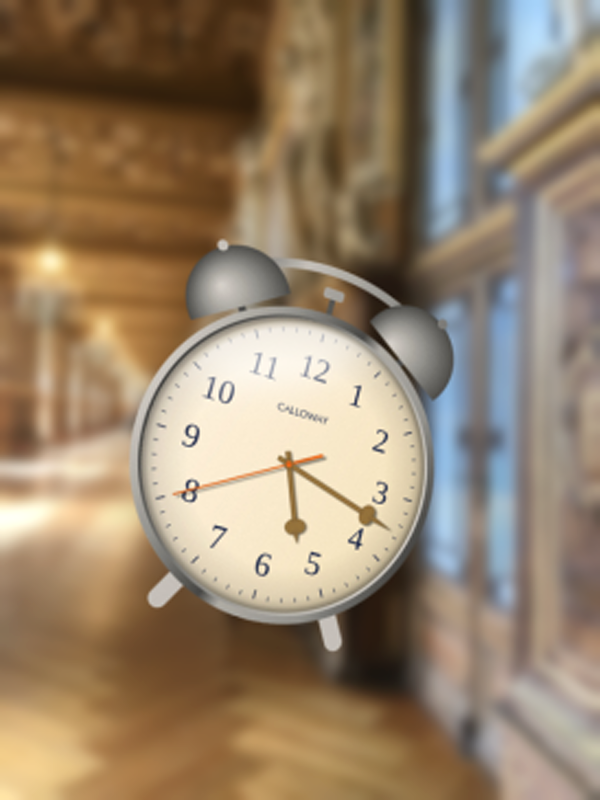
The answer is 5:17:40
